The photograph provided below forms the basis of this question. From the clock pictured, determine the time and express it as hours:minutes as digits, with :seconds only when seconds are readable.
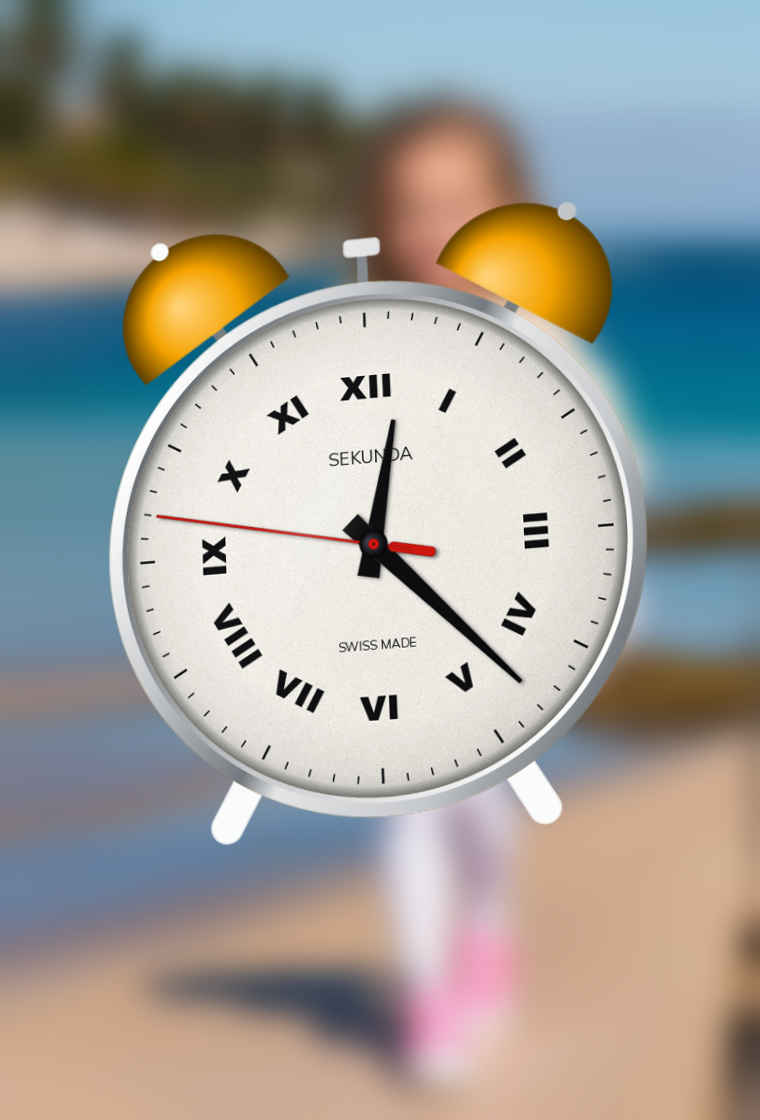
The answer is 12:22:47
